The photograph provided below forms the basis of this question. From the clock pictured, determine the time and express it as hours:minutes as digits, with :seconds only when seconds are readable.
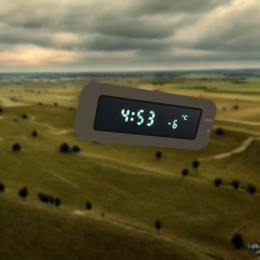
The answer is 4:53
